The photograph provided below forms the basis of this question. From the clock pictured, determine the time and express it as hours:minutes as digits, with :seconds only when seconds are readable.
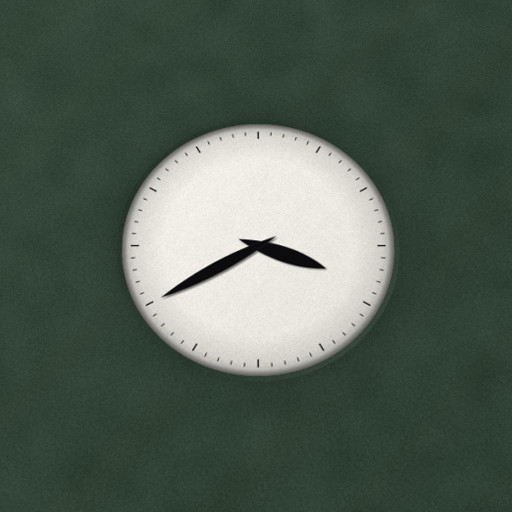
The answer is 3:40
